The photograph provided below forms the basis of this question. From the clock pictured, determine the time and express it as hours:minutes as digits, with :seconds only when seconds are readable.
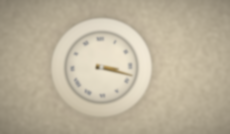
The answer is 3:18
